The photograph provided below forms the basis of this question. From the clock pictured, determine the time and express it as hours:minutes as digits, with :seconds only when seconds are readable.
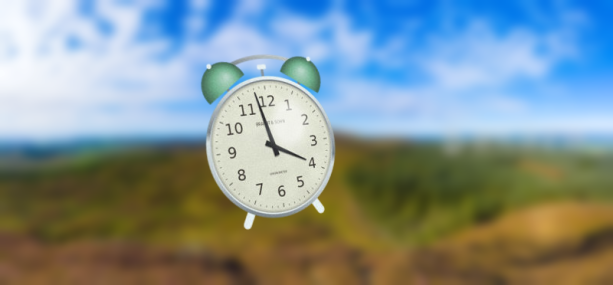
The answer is 3:58
